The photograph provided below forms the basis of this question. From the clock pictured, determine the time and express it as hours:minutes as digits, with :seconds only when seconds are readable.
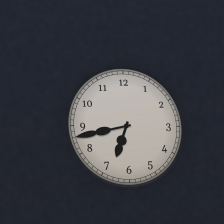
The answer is 6:43
